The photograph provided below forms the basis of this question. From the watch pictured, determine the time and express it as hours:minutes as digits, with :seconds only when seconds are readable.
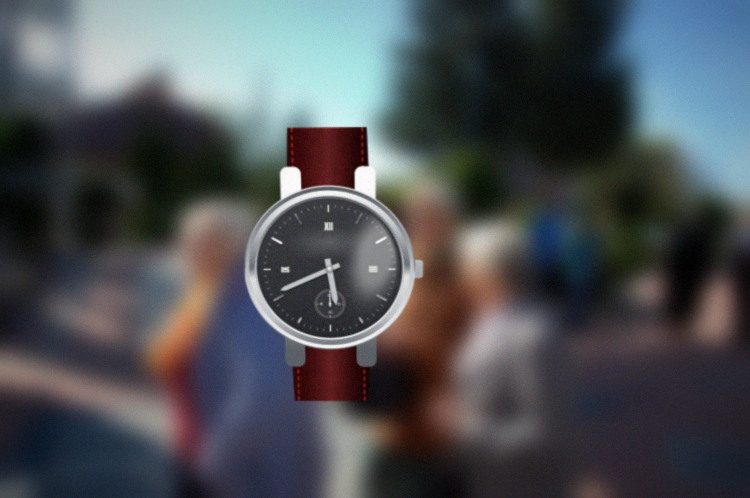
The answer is 5:41
